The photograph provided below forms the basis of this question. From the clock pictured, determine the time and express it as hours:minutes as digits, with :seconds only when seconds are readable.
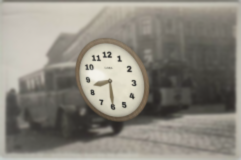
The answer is 8:30
